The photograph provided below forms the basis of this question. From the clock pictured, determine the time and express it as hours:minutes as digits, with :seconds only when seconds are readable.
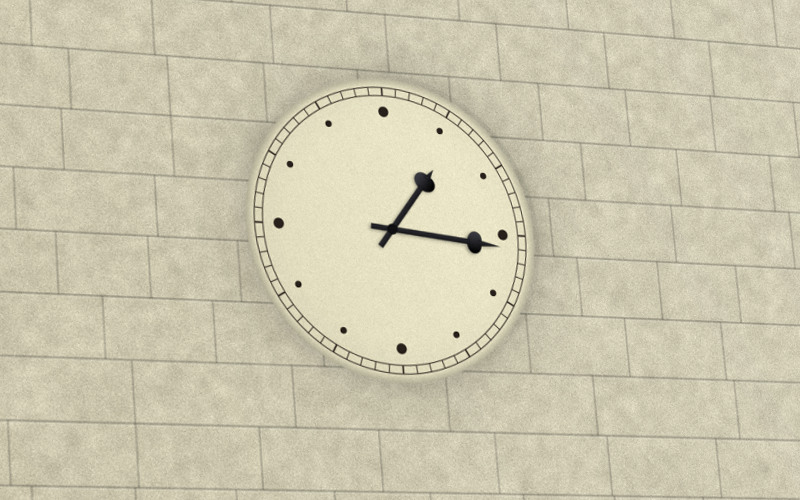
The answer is 1:16
